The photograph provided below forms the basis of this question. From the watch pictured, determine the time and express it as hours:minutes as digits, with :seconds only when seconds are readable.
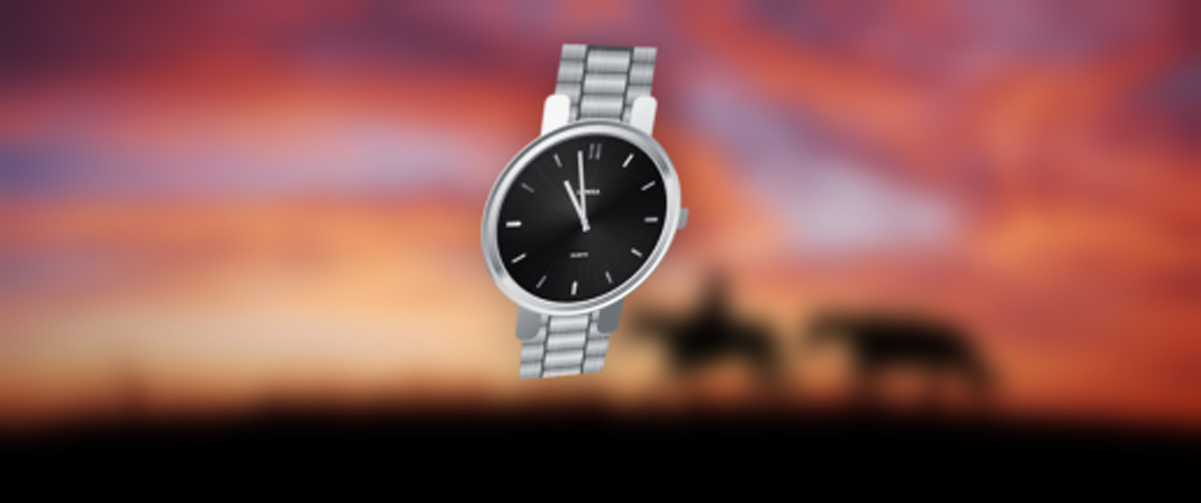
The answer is 10:58
